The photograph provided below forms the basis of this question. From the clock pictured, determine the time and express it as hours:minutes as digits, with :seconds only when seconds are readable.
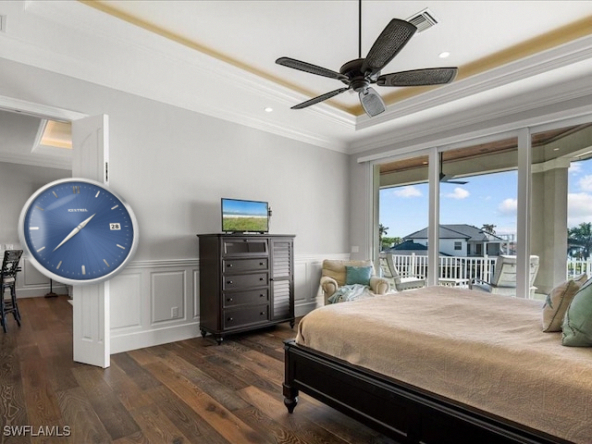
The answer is 1:38
